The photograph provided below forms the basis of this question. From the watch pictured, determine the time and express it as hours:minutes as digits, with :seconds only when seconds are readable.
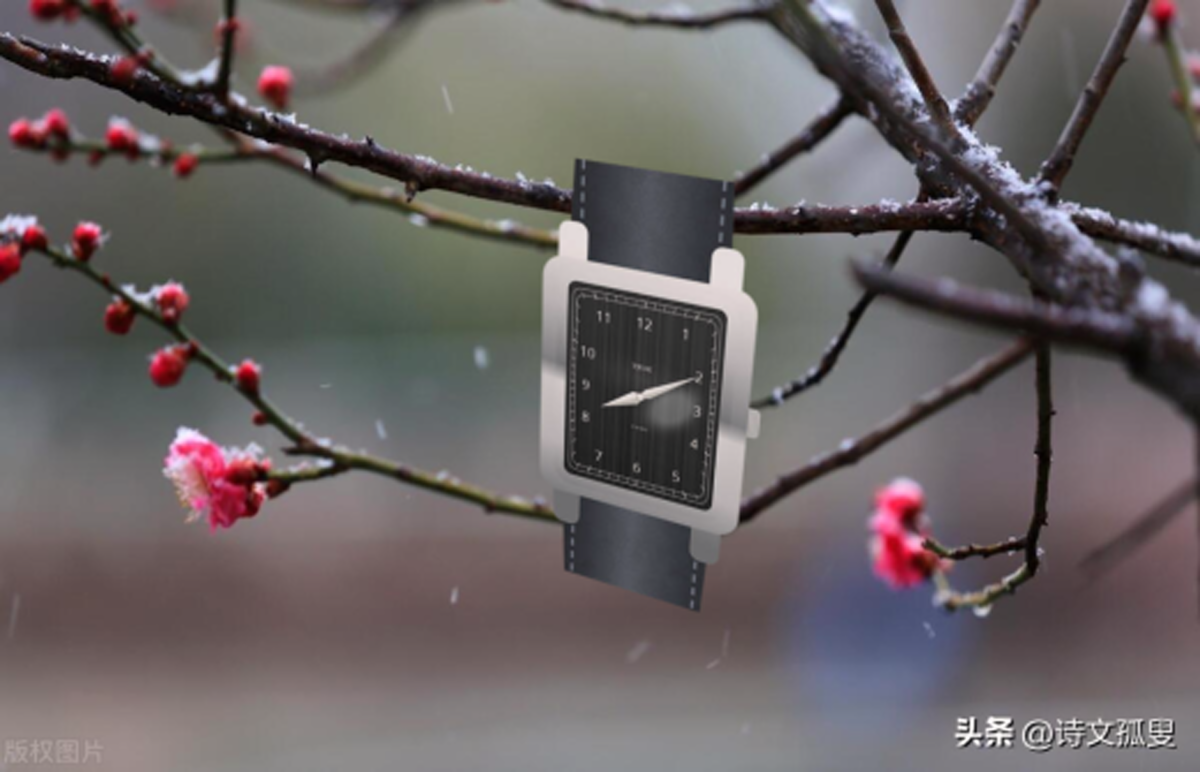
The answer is 8:10
